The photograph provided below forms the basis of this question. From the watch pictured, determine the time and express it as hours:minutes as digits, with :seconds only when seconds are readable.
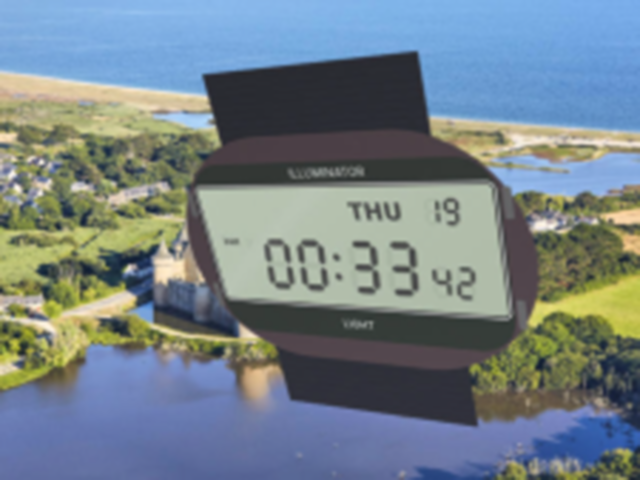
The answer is 0:33:42
